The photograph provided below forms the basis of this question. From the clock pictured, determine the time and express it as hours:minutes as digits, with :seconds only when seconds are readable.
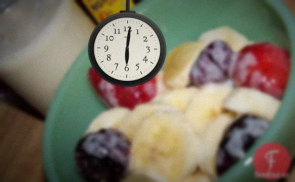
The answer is 6:01
